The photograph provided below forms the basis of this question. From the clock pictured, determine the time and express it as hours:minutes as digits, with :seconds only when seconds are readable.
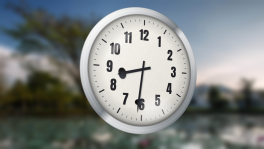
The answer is 8:31
